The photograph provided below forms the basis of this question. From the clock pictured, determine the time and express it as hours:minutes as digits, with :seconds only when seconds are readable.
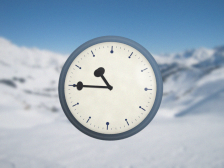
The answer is 10:45
